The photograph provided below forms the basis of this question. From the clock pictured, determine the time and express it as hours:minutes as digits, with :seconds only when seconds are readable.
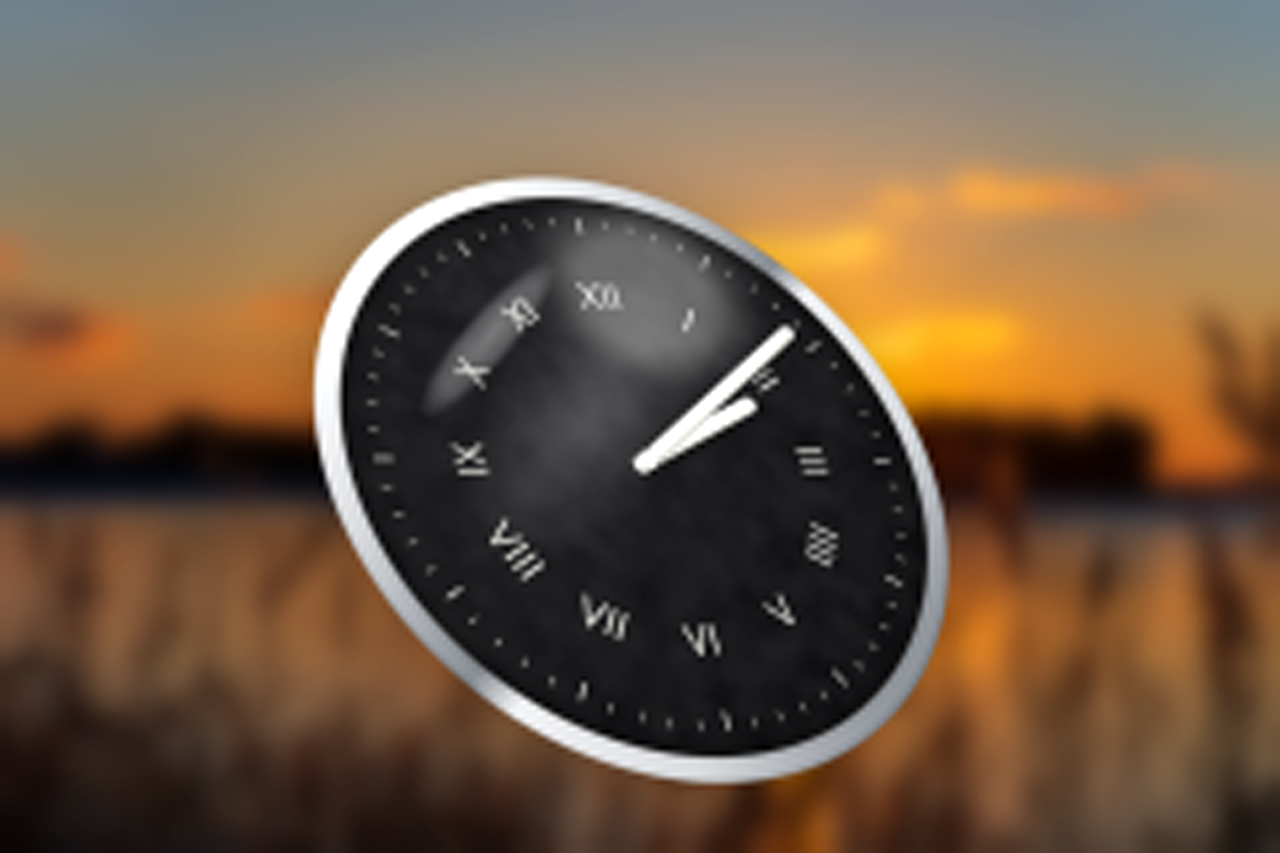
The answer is 2:09
